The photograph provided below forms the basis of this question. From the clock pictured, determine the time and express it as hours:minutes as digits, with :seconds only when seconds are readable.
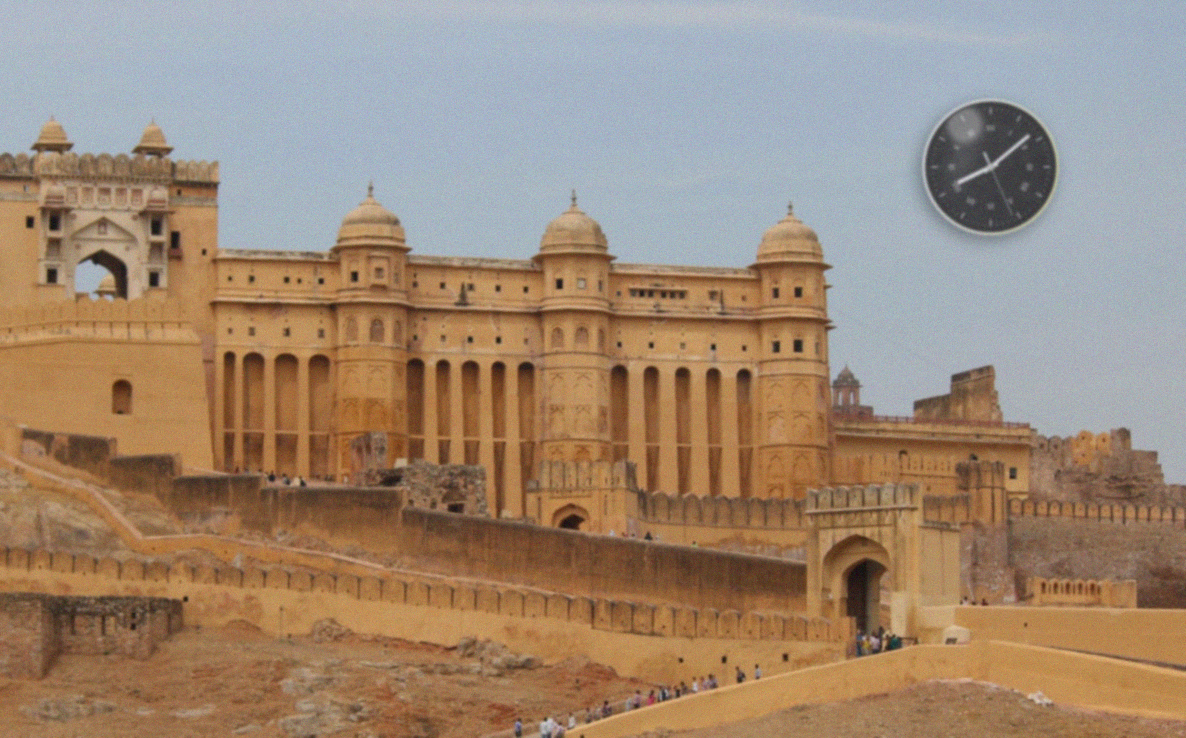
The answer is 8:08:26
